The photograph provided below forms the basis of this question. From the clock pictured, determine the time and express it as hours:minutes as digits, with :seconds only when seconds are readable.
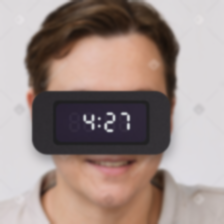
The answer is 4:27
